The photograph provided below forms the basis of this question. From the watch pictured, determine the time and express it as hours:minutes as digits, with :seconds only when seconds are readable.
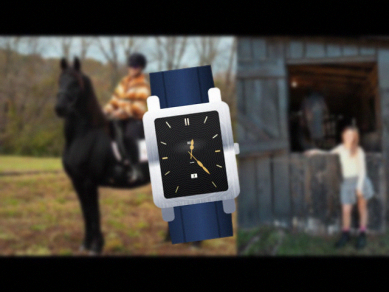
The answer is 12:24
